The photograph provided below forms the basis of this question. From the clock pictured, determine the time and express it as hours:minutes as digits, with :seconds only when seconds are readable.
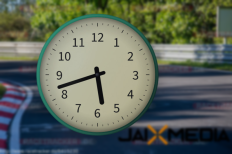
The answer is 5:42
